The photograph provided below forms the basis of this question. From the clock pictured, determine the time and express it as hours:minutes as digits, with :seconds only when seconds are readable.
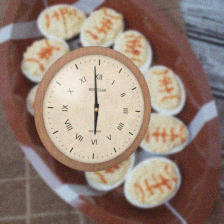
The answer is 5:59
